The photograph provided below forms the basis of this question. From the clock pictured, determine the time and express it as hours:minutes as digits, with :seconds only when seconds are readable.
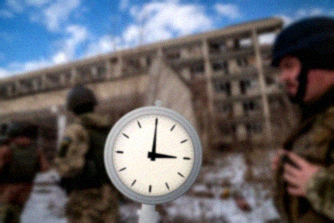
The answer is 3:00
